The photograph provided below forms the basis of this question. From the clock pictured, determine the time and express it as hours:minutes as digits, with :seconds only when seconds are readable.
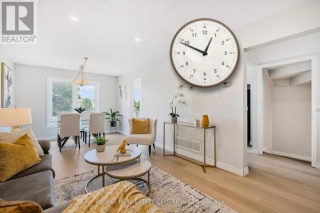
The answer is 12:49
